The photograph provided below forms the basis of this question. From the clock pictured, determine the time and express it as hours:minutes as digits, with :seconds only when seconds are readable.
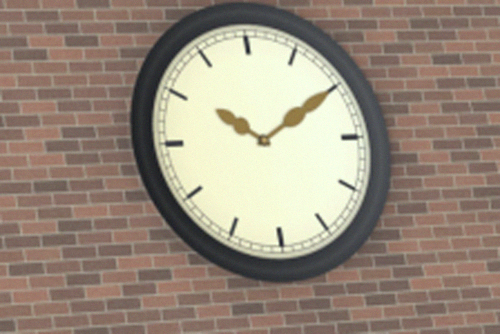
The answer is 10:10
